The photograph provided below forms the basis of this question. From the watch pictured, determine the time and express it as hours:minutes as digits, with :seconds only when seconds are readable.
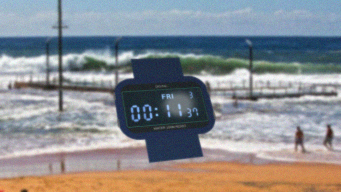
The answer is 0:11:37
